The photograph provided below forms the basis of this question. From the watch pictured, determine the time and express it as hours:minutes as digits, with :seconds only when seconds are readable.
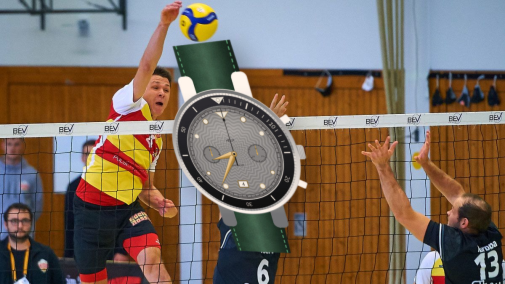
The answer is 8:36
